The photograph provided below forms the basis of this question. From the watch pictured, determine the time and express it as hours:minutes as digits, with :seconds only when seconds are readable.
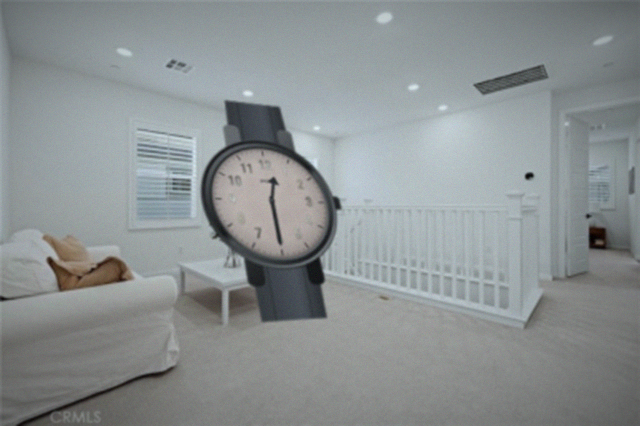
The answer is 12:30
